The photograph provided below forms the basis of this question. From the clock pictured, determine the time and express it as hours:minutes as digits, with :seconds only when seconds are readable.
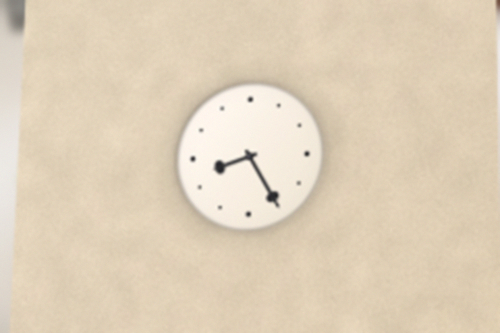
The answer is 8:25
